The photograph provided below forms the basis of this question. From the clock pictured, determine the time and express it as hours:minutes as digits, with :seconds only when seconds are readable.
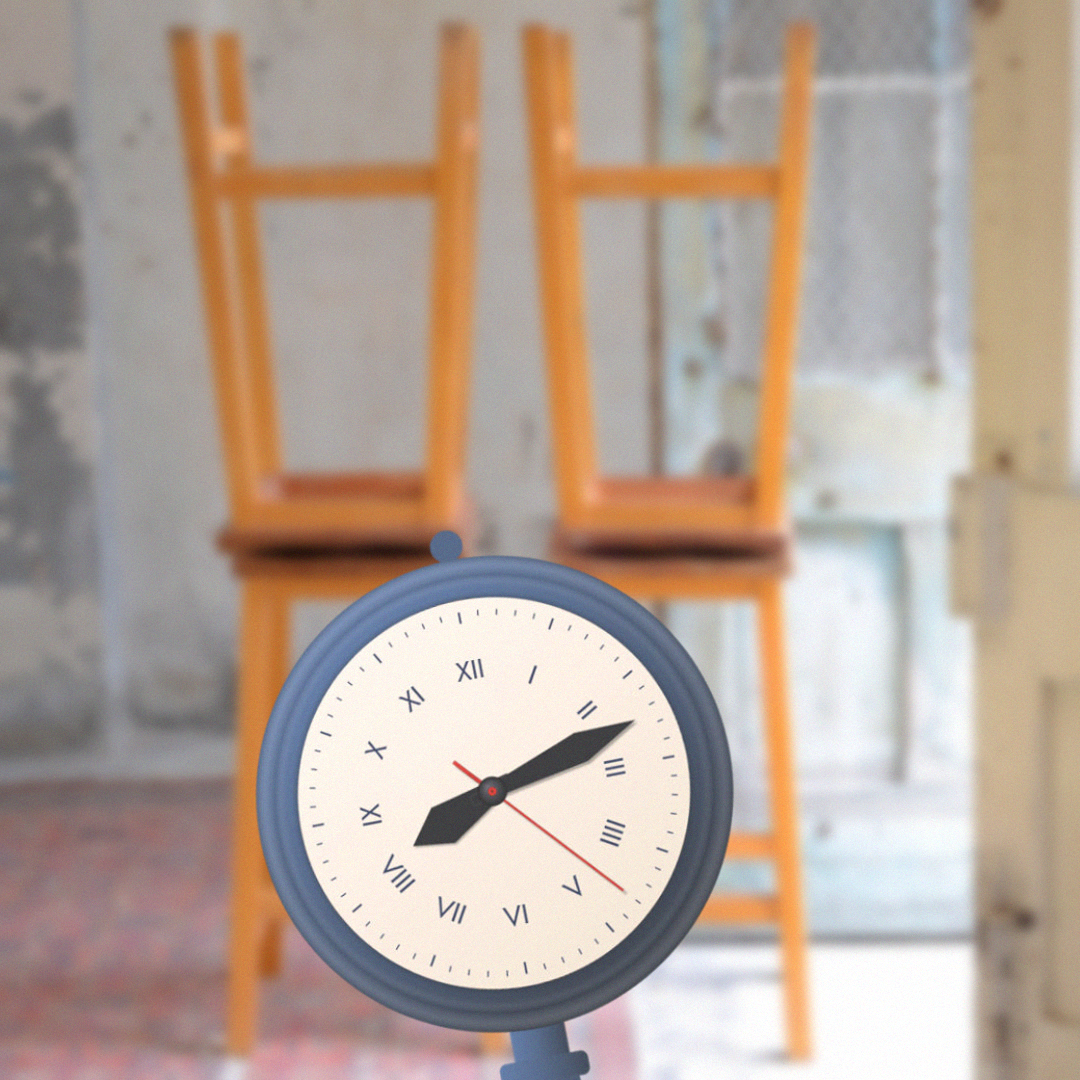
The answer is 8:12:23
